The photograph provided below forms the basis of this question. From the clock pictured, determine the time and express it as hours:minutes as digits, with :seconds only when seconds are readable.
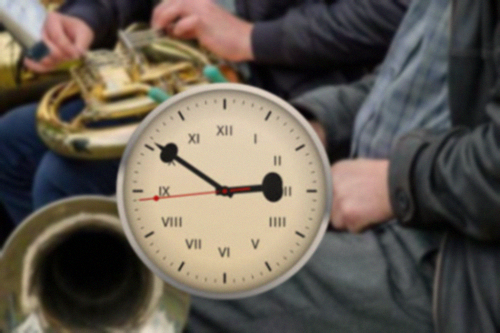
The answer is 2:50:44
